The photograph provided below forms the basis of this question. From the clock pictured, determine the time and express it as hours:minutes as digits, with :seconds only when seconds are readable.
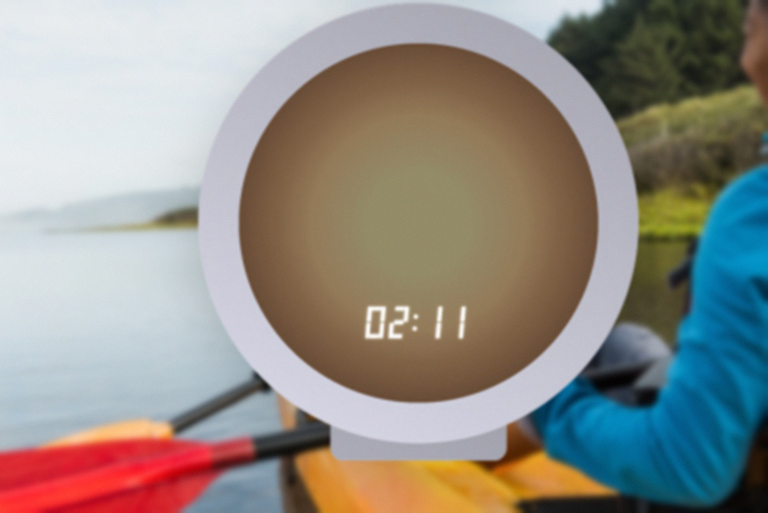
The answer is 2:11
